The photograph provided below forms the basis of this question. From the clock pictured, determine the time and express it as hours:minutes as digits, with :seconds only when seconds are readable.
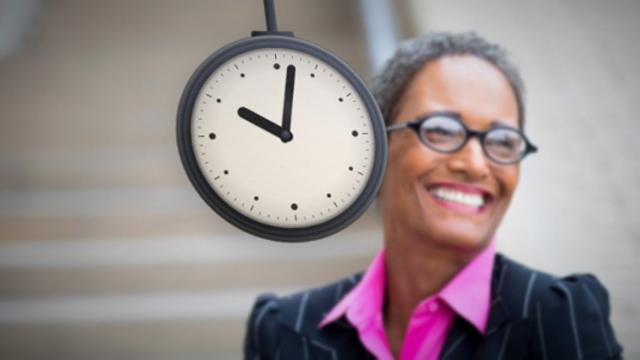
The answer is 10:02
